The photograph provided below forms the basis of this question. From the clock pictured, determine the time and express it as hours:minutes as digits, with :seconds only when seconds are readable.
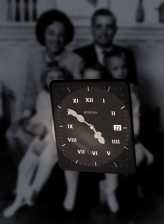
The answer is 4:51
